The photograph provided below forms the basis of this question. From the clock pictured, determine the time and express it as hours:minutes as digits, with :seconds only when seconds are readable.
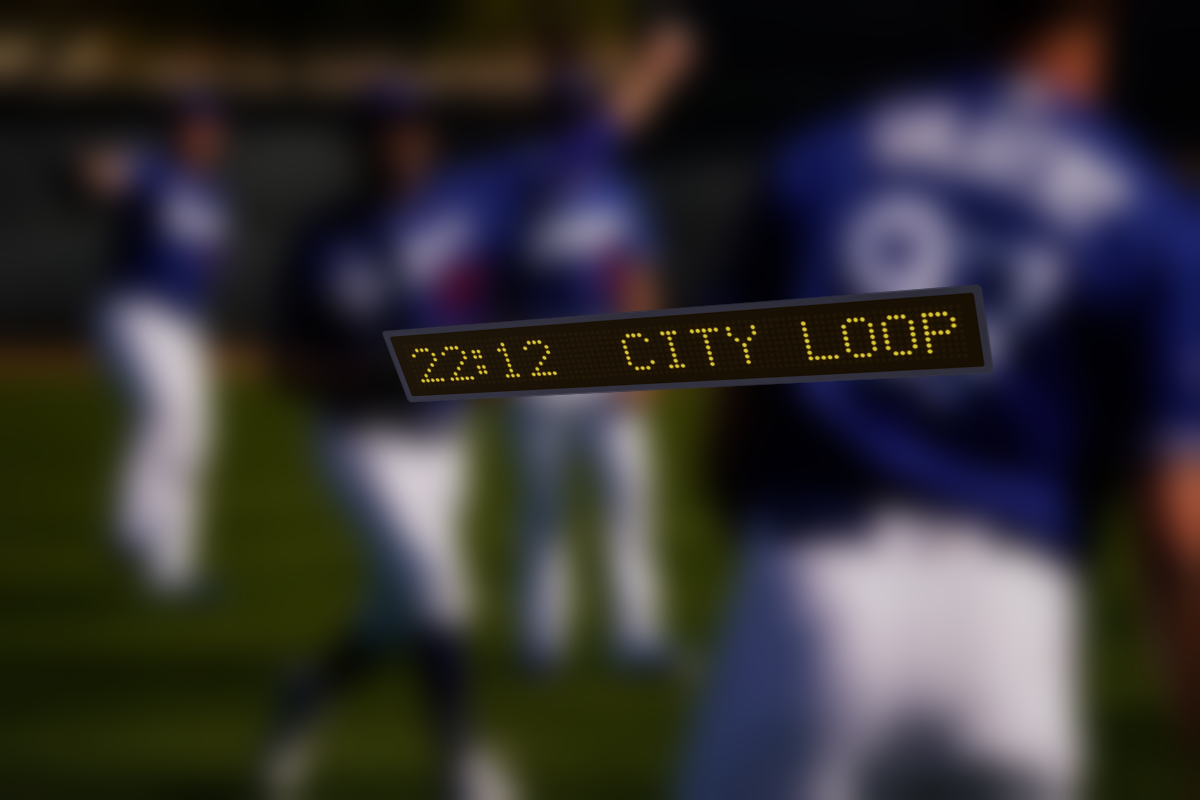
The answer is 22:12
